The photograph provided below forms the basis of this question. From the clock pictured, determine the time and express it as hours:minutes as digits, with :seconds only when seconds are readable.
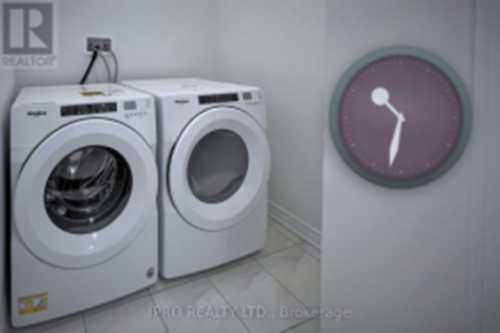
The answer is 10:32
